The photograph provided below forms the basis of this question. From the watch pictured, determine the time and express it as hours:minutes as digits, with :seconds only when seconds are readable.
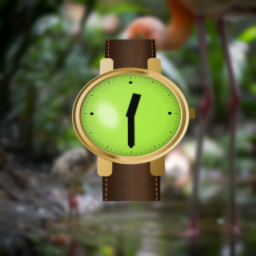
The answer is 12:30
